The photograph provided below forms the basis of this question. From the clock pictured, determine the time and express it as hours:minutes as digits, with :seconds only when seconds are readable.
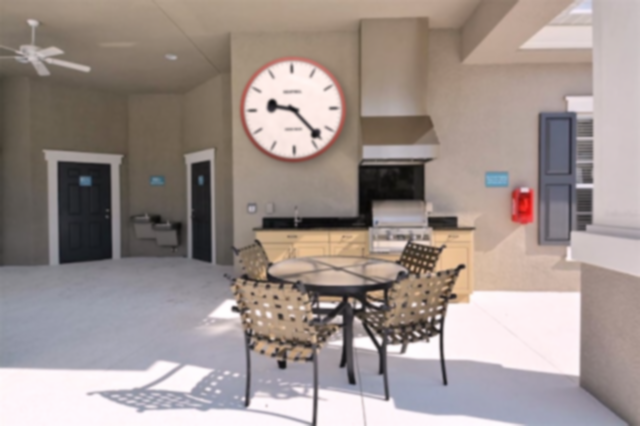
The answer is 9:23
